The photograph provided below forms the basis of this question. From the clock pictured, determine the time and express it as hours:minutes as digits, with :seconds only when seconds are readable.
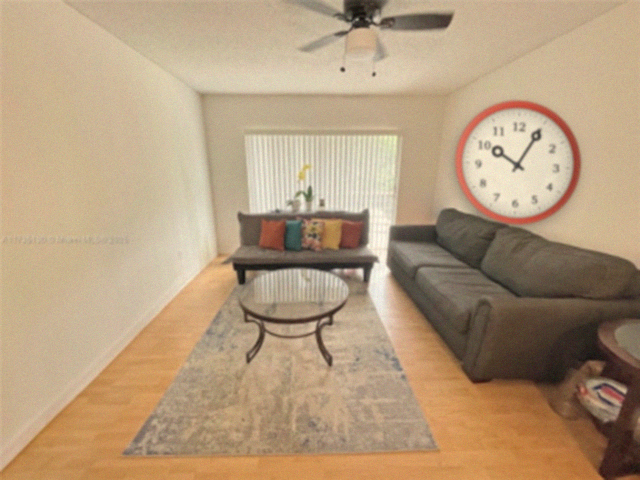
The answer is 10:05
